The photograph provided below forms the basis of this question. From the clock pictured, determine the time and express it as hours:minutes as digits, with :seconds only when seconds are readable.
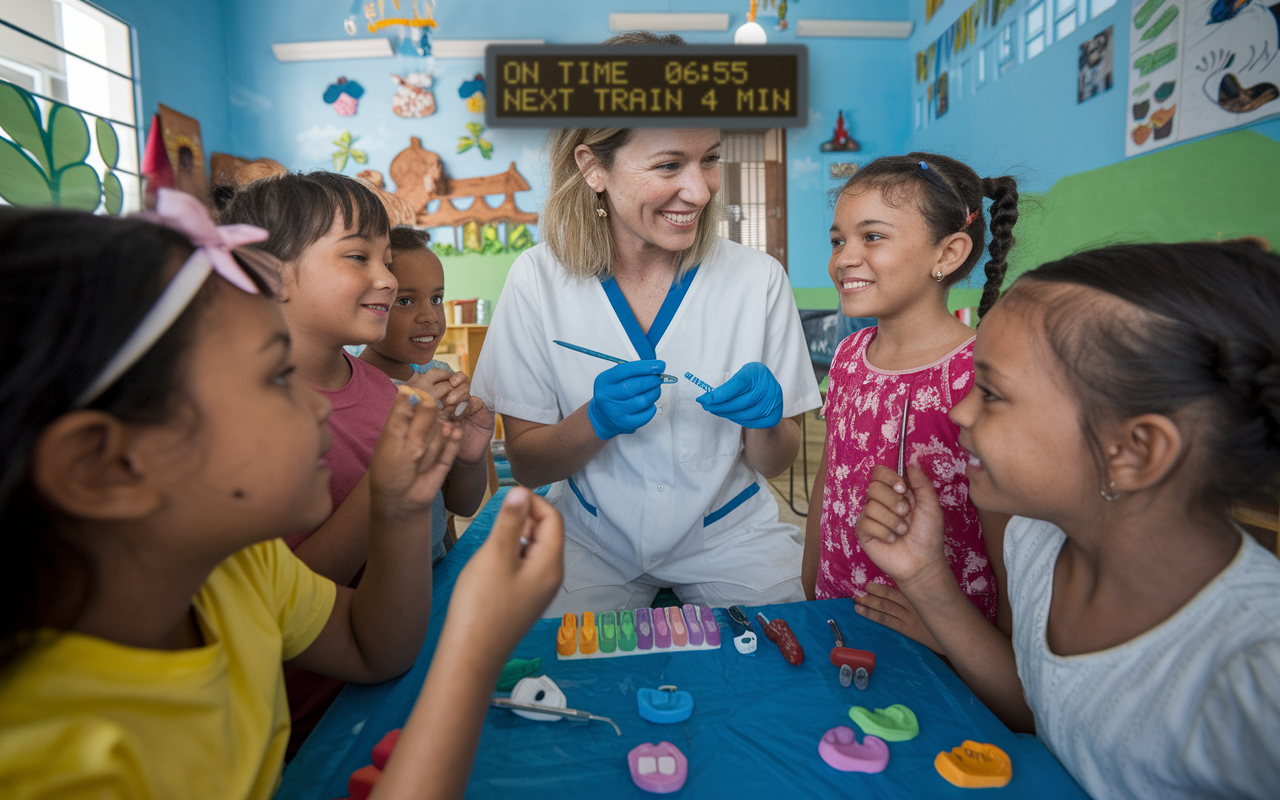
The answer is 6:55
